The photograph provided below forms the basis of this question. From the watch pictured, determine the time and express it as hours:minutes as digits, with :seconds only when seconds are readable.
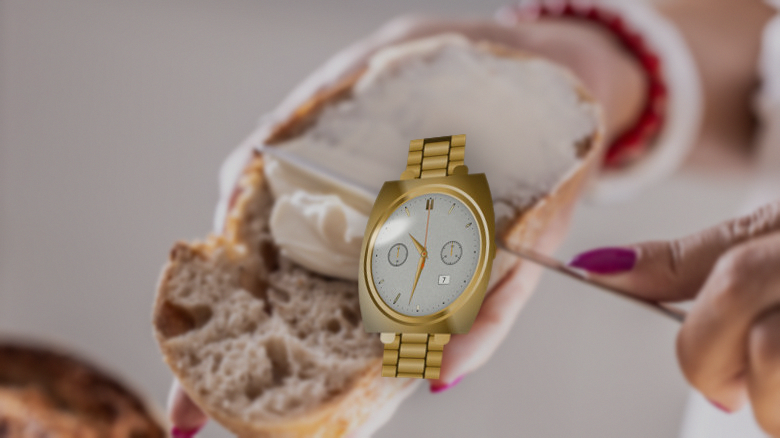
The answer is 10:32
